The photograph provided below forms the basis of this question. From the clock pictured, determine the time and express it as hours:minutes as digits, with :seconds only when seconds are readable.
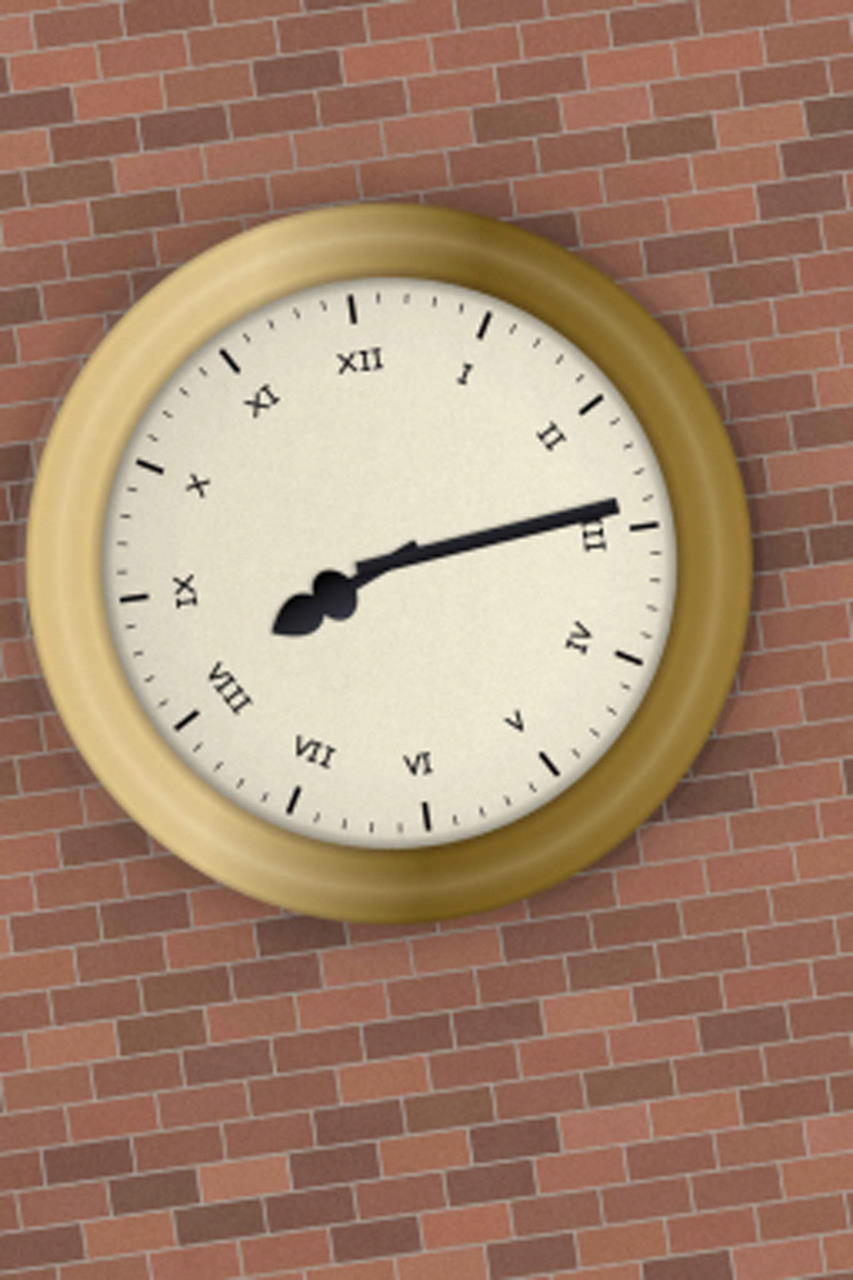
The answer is 8:14
